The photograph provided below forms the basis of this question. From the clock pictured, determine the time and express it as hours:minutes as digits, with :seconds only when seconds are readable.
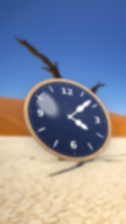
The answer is 4:08
